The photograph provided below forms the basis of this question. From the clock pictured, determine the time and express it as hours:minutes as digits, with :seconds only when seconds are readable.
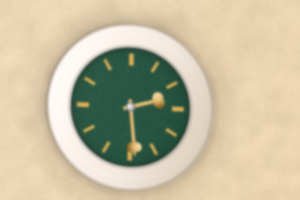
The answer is 2:29
